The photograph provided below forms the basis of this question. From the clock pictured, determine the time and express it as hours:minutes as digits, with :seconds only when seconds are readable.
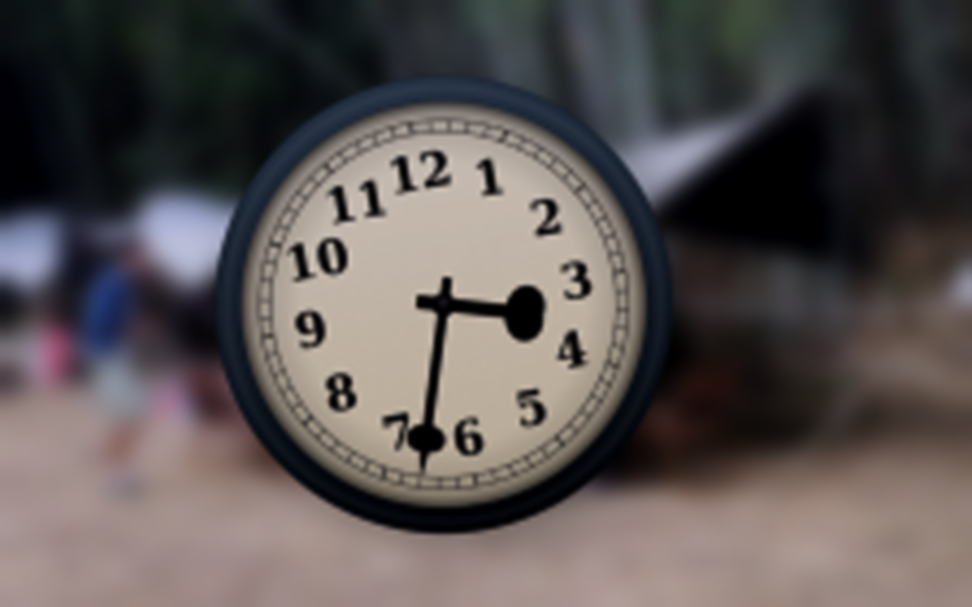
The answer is 3:33
